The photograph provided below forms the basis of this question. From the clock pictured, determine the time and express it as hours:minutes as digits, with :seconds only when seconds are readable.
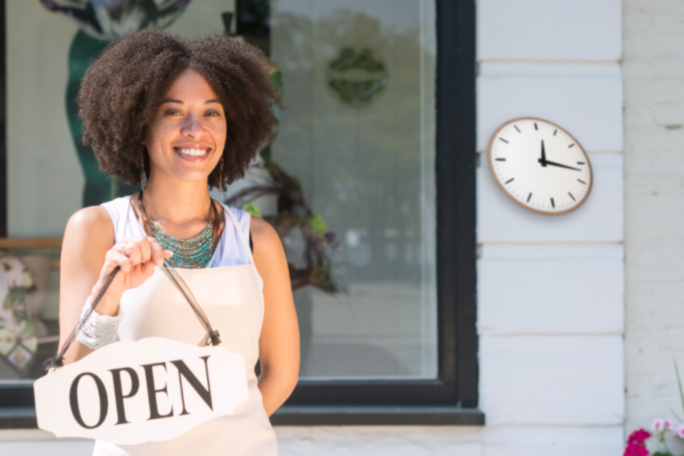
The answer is 12:17
